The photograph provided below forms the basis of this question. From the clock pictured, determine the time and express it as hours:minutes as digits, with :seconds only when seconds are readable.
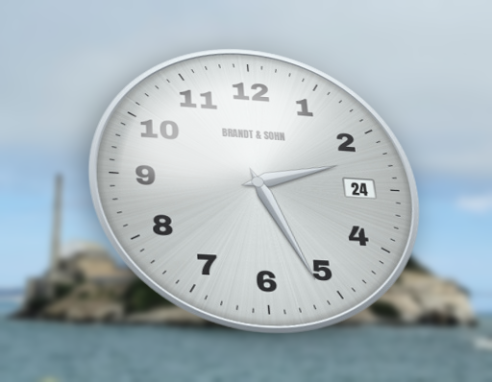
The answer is 2:26
